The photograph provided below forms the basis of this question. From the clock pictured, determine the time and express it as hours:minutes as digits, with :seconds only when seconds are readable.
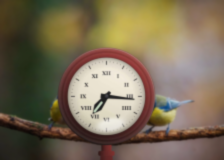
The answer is 7:16
